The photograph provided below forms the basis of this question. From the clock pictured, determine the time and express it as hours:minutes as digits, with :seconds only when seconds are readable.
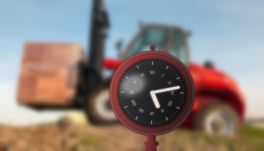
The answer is 5:13
